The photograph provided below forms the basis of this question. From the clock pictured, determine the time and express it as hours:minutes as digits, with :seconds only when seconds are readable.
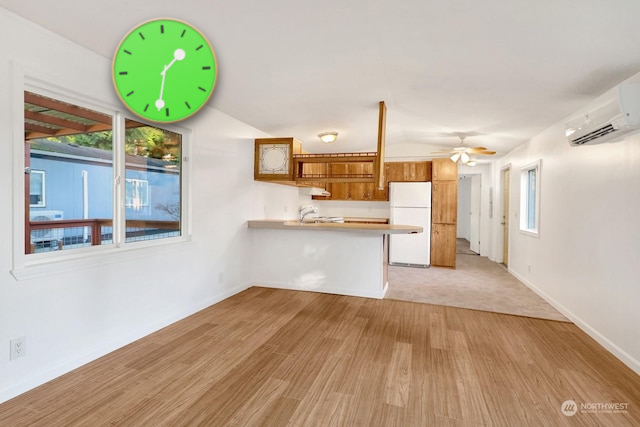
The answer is 1:32
